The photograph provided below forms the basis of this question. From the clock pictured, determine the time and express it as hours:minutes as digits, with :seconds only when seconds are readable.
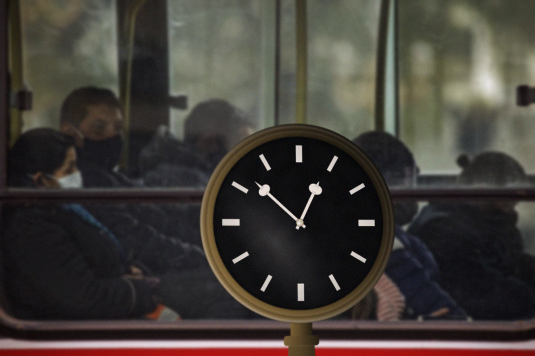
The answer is 12:52
